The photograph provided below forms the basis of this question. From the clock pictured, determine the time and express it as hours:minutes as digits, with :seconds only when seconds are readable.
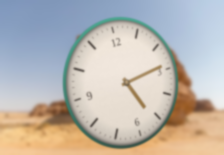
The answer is 5:14
